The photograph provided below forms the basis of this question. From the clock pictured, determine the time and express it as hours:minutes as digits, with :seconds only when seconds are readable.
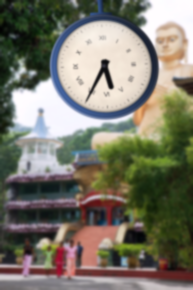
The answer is 5:35
